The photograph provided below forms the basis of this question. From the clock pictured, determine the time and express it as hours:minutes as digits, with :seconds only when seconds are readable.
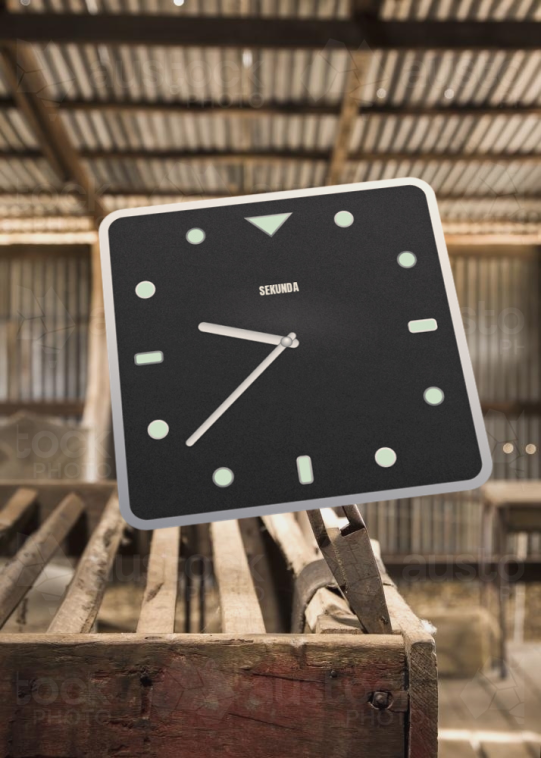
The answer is 9:38
